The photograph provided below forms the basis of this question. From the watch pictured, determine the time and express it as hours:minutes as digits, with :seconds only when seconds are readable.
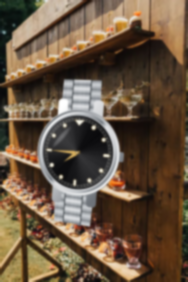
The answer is 7:45
